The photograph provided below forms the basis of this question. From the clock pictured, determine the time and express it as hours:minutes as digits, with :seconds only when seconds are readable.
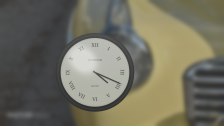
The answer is 4:19
